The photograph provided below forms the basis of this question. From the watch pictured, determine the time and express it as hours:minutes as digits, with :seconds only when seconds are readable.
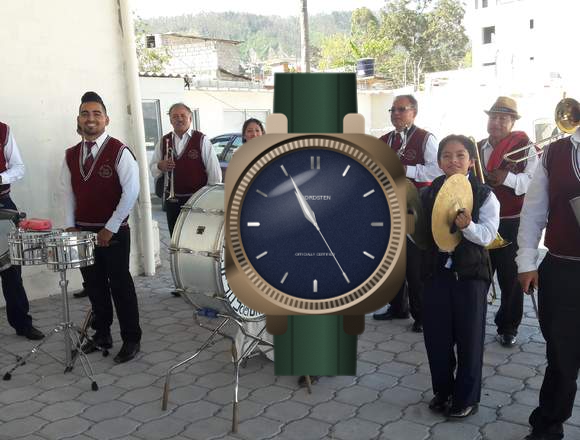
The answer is 10:55:25
